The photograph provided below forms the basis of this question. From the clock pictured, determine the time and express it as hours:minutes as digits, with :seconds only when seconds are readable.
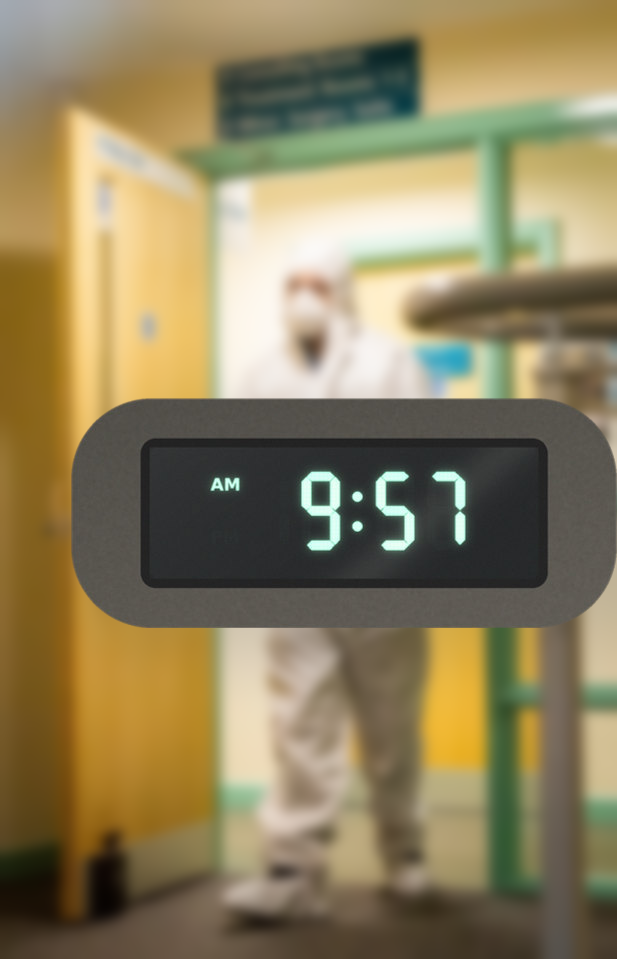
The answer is 9:57
